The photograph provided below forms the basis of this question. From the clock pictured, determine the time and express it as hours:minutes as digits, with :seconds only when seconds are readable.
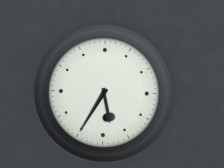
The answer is 5:35
